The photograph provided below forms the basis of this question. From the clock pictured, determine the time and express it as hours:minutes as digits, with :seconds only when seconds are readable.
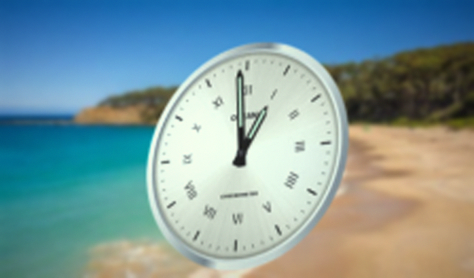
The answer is 12:59
